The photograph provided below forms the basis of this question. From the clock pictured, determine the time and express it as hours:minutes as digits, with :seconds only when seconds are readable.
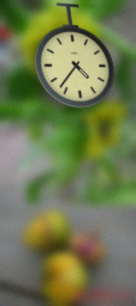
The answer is 4:37
